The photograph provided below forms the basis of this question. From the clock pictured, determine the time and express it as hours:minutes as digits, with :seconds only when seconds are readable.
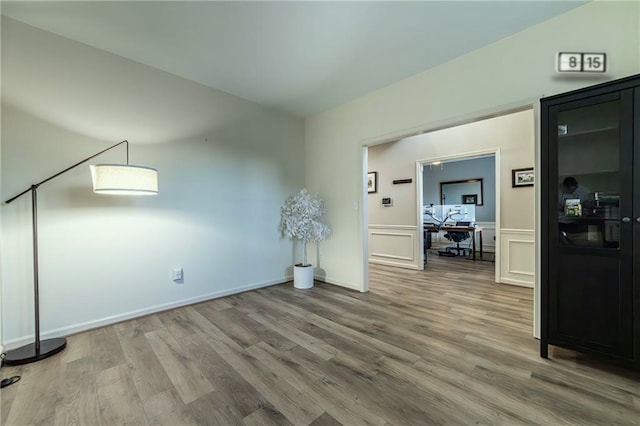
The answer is 8:15
